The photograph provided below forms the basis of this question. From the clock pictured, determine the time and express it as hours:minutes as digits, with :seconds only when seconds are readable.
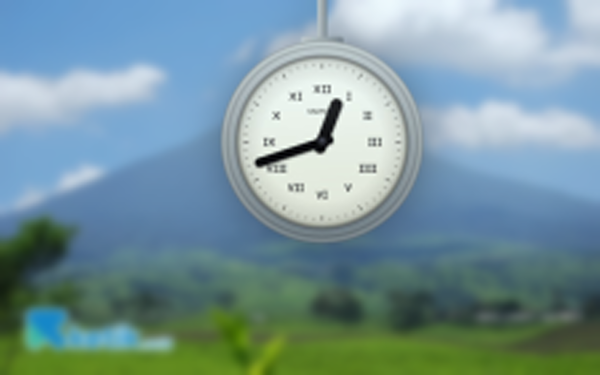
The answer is 12:42
